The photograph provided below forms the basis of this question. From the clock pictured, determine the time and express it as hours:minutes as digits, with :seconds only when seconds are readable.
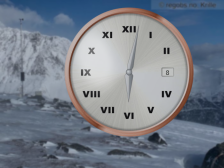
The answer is 6:02
